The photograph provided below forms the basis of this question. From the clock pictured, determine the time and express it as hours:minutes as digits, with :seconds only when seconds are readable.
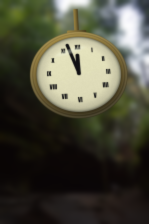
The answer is 11:57
